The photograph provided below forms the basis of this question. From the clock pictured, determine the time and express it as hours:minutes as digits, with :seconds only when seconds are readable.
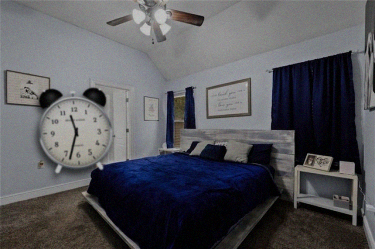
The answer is 11:33
